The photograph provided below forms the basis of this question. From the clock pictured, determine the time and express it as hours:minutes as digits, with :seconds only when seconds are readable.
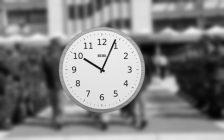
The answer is 10:04
